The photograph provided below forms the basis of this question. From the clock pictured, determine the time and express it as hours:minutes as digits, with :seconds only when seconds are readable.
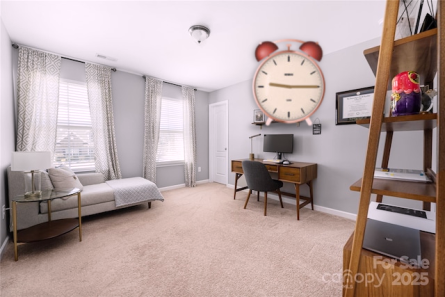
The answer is 9:15
